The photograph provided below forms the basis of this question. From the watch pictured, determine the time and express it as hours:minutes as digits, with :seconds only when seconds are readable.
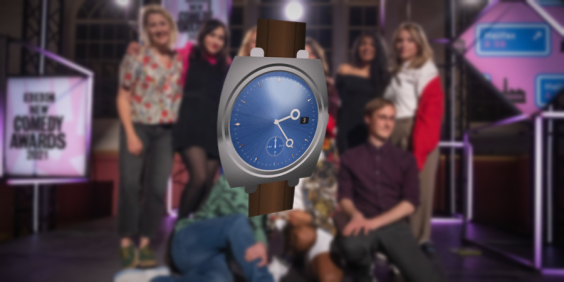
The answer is 2:24
